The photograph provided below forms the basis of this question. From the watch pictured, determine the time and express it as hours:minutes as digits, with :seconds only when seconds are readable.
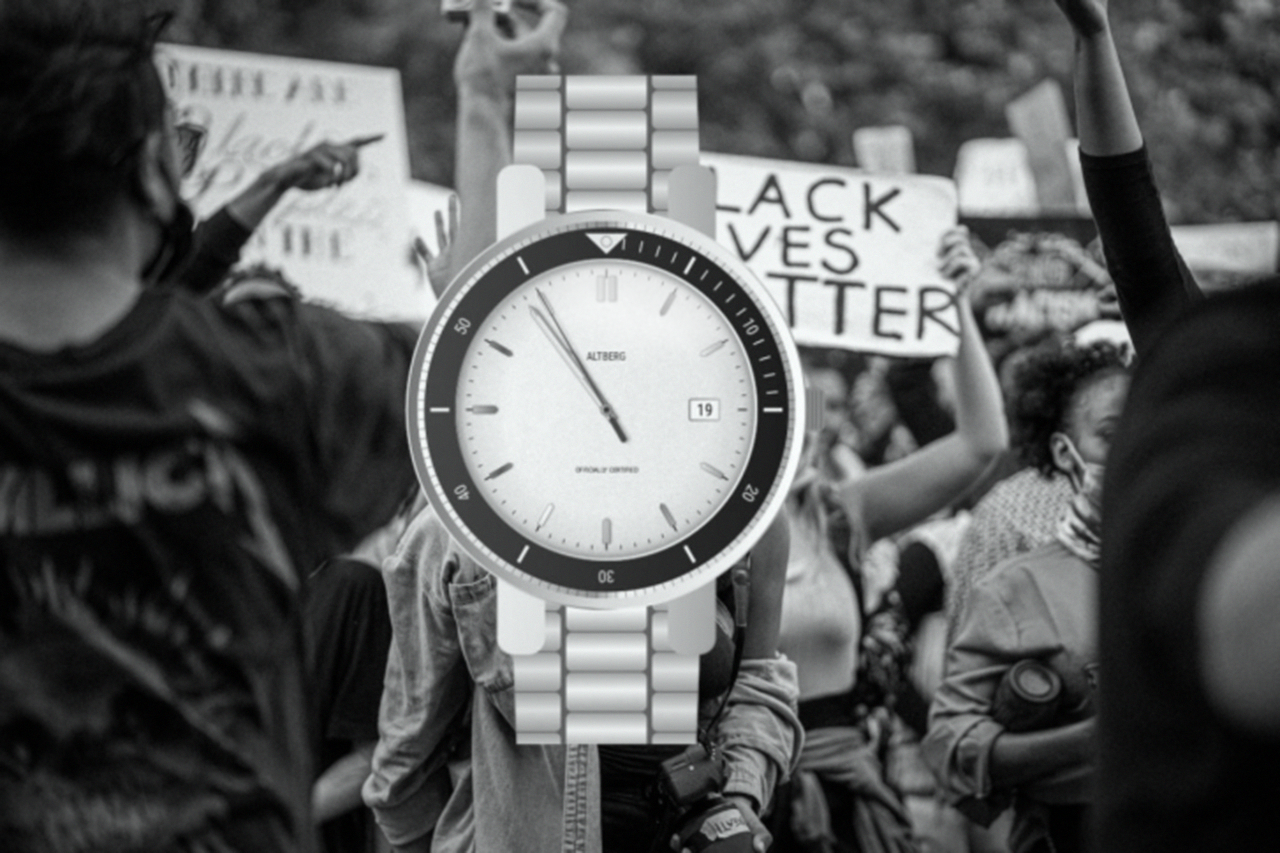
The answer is 10:53:55
